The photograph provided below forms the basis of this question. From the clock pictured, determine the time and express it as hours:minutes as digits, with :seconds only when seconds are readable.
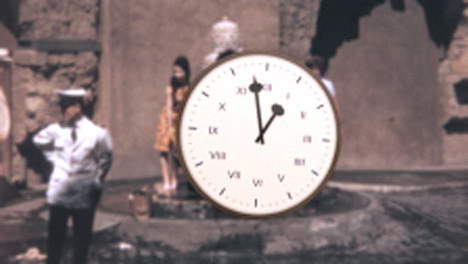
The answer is 12:58
